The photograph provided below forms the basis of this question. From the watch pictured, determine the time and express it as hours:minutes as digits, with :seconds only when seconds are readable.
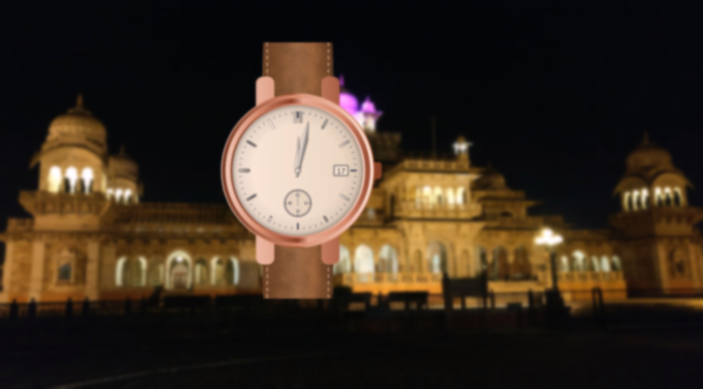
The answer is 12:02
